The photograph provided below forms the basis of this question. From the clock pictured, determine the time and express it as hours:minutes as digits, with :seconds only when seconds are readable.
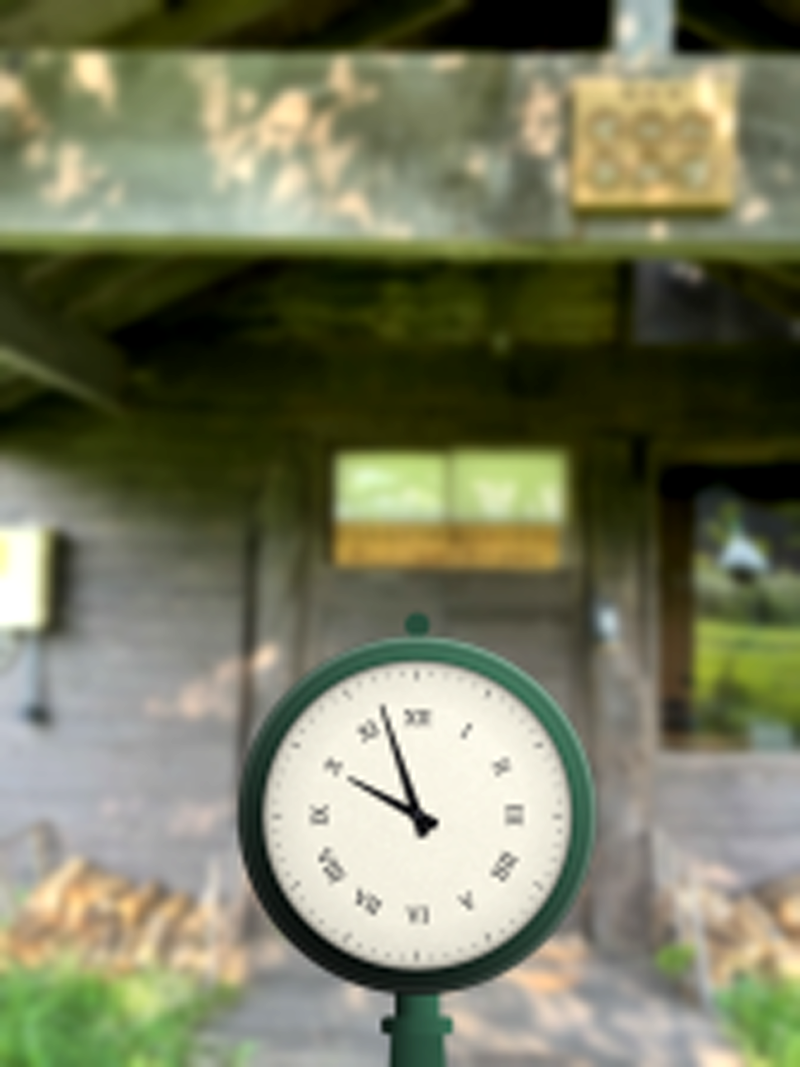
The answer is 9:57
